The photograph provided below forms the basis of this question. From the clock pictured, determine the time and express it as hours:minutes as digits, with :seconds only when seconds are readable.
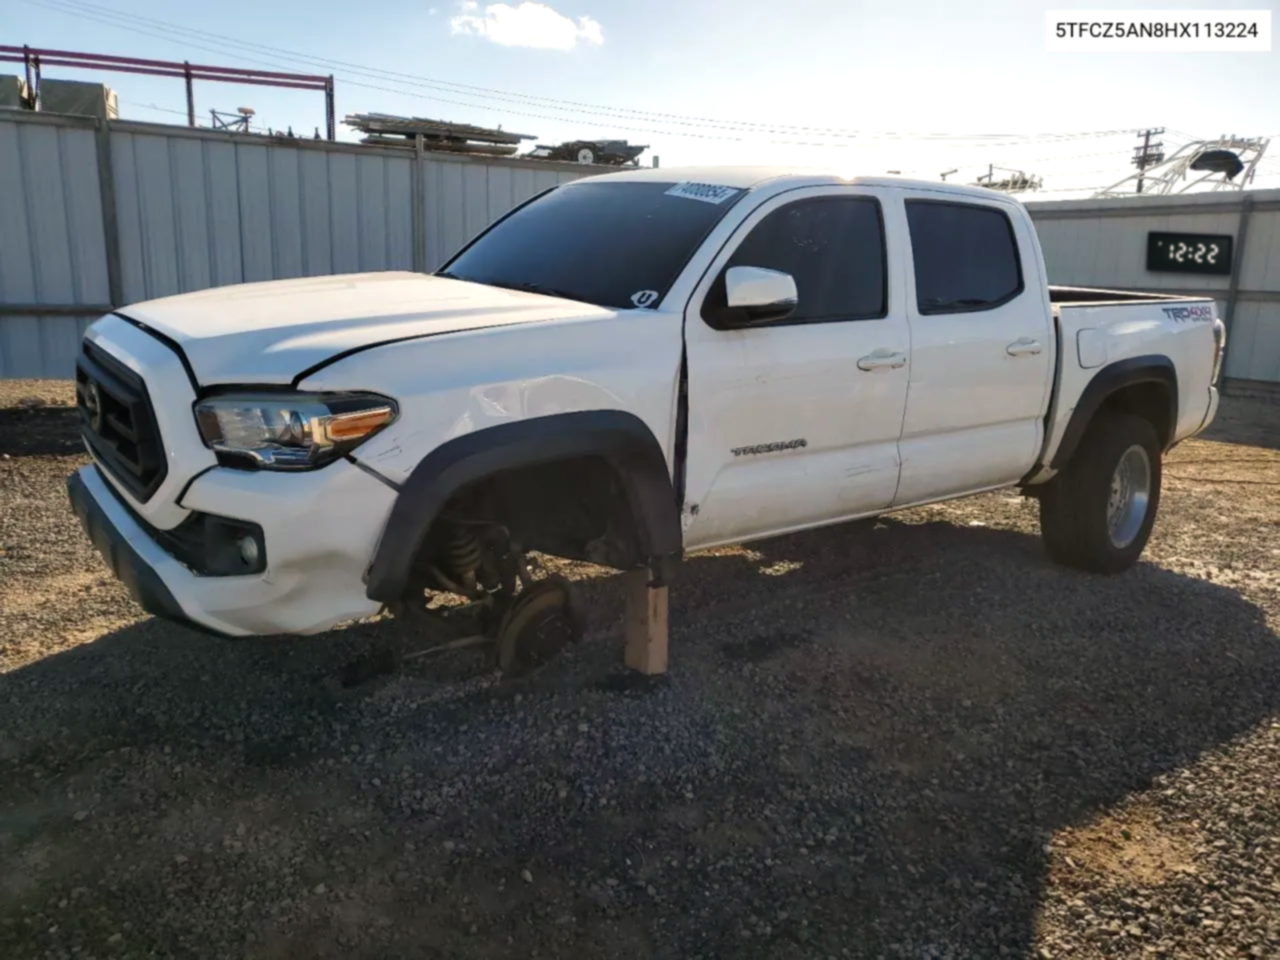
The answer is 12:22
